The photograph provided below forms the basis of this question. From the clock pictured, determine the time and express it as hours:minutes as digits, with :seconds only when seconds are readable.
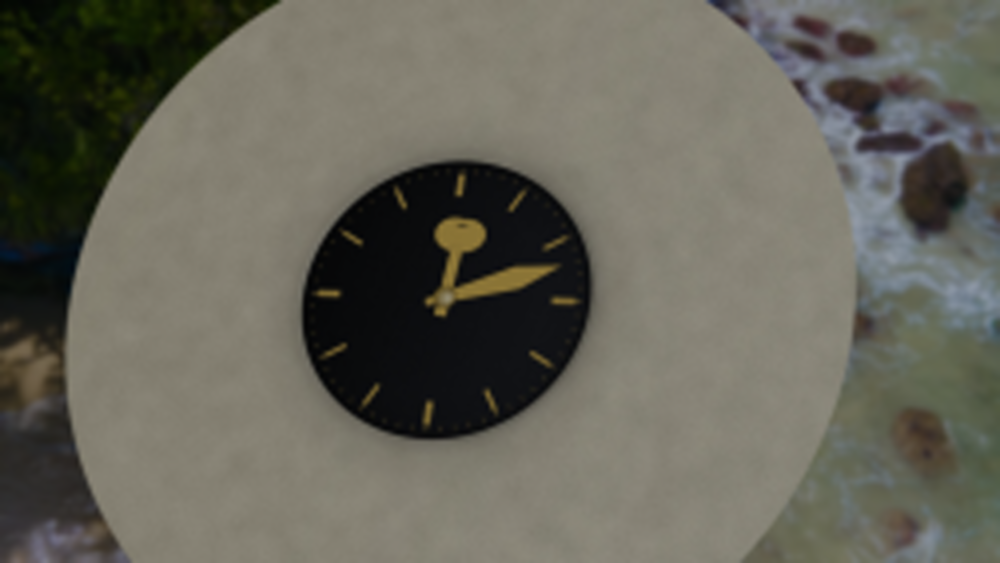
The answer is 12:12
